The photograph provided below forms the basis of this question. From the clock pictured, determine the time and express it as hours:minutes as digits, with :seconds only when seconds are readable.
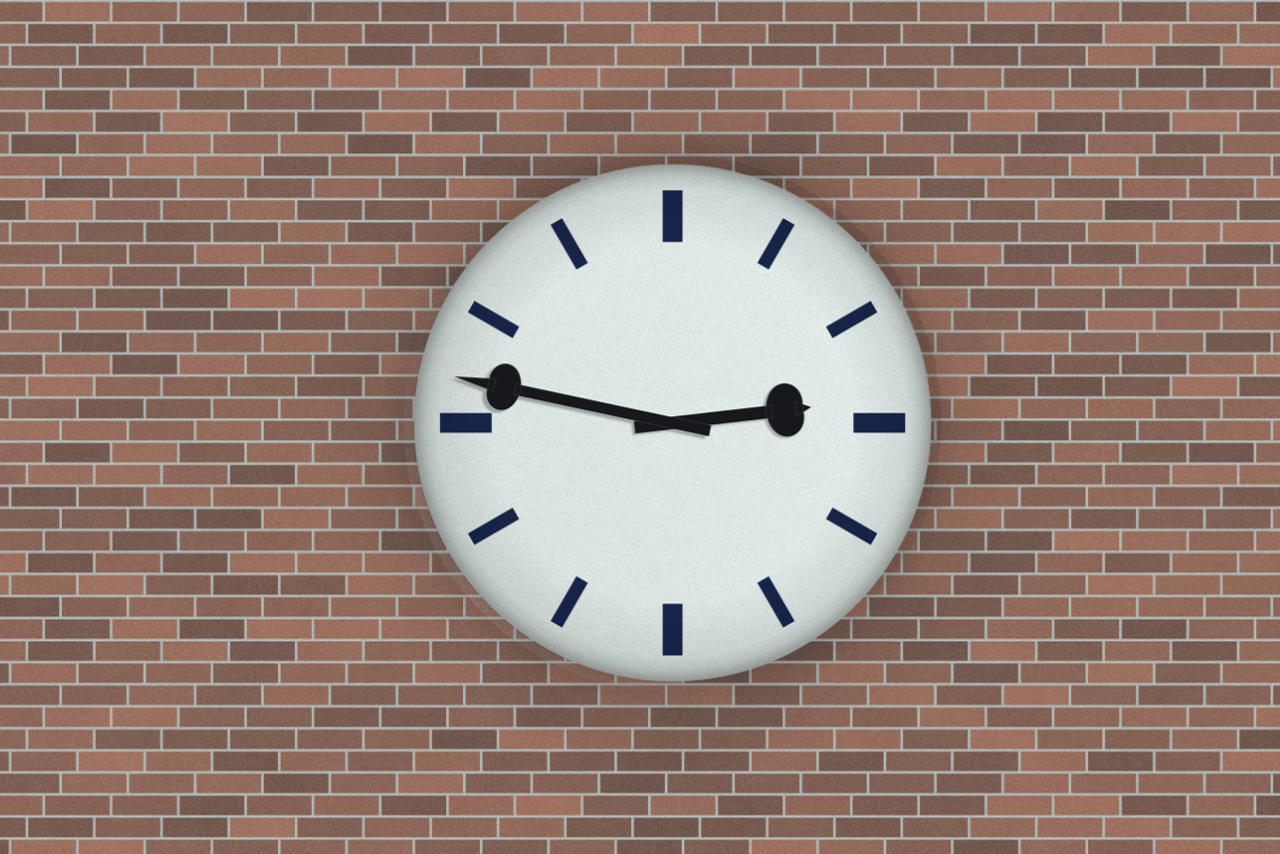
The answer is 2:47
